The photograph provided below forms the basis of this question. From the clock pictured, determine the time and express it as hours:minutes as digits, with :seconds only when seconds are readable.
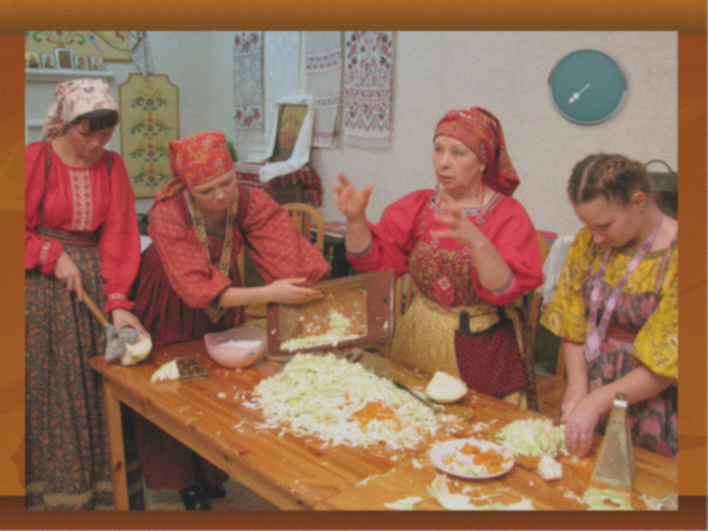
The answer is 7:38
